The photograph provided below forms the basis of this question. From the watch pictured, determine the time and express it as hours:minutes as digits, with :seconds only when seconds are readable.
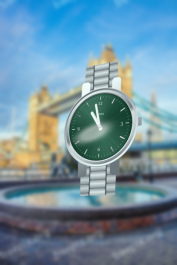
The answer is 10:58
